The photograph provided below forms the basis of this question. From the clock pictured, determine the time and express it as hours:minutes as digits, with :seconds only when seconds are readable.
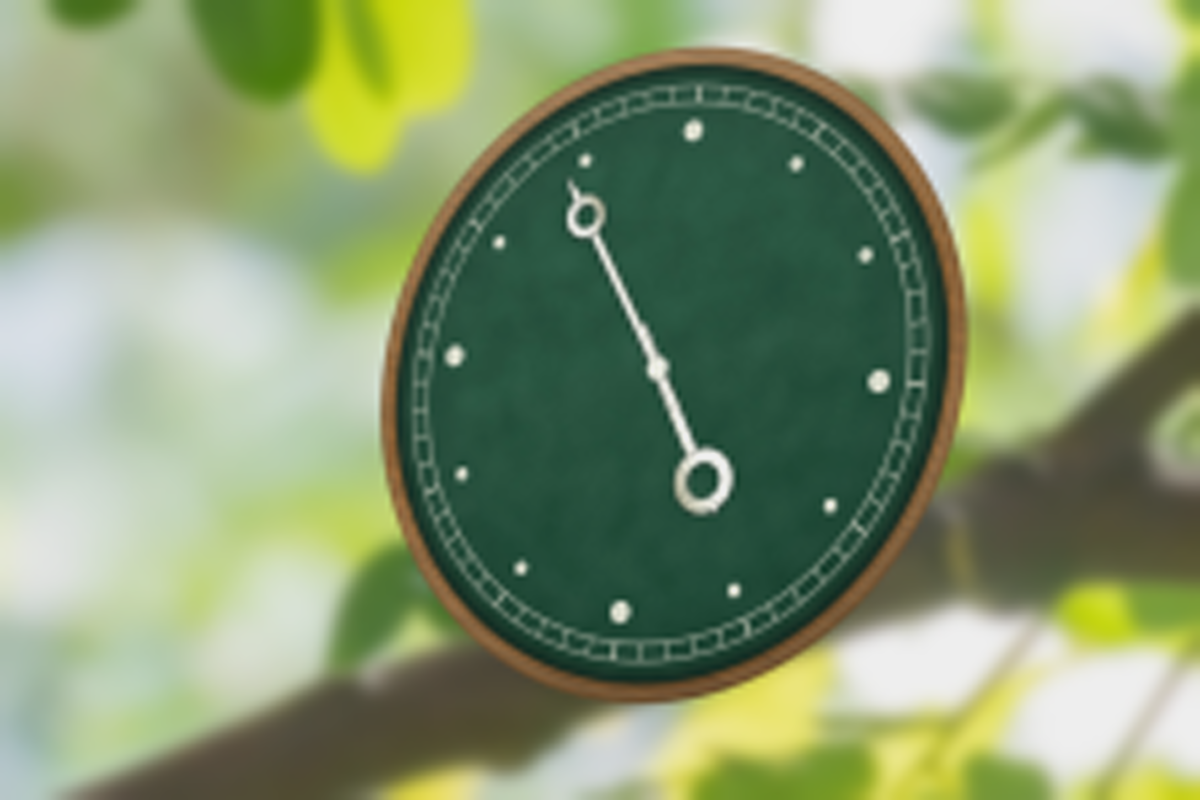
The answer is 4:54
